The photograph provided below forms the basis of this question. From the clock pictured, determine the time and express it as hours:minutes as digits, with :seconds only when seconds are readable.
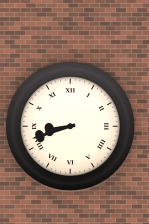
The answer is 8:42
